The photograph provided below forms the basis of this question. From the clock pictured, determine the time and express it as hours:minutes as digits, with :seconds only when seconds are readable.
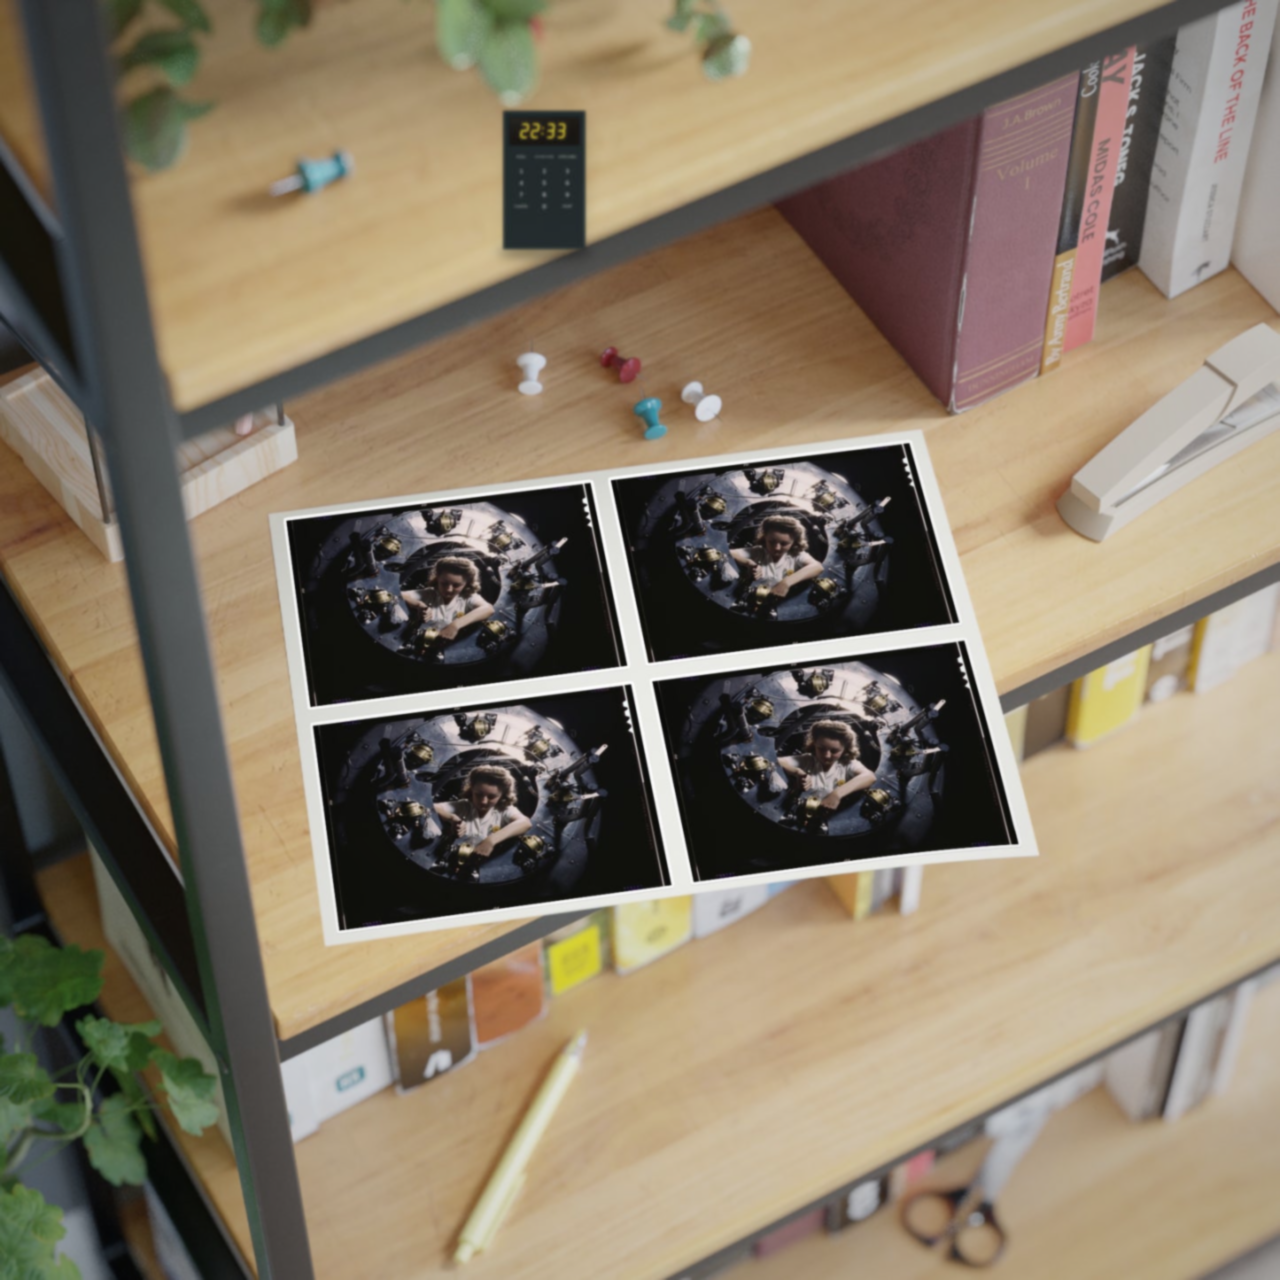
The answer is 22:33
